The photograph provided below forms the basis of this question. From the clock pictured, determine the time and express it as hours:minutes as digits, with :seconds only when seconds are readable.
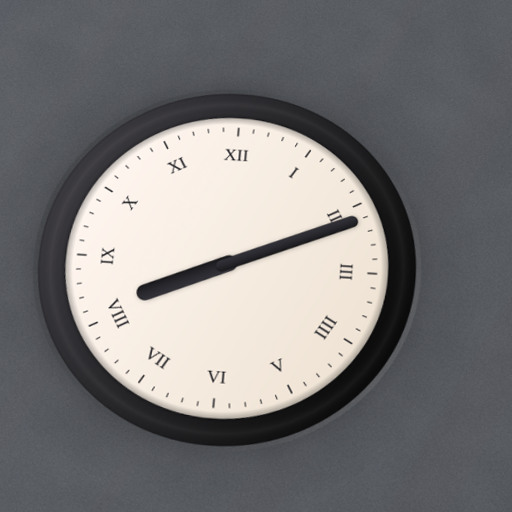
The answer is 8:11
